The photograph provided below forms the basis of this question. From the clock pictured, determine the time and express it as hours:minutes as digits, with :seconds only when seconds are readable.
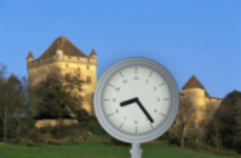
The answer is 8:24
